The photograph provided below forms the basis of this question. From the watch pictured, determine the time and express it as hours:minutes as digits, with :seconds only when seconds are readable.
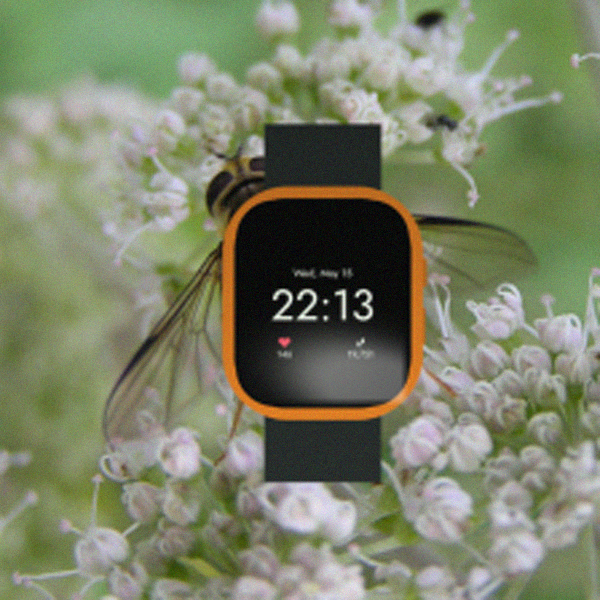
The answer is 22:13
